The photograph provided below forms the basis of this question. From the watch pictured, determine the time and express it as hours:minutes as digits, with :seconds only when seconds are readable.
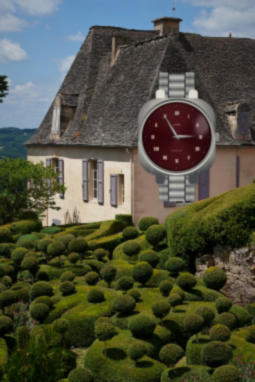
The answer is 2:55
